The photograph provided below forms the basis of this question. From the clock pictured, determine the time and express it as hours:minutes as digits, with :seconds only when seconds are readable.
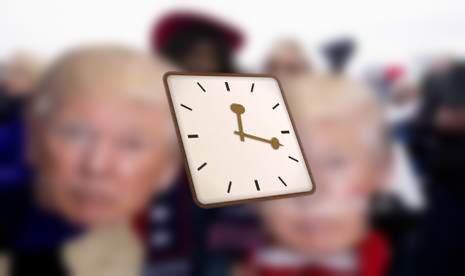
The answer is 12:18
